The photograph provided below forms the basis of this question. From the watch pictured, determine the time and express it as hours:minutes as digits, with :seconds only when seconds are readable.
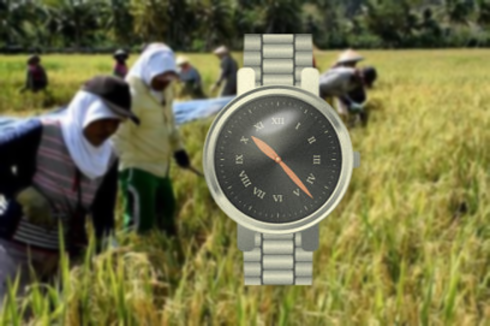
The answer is 10:23
